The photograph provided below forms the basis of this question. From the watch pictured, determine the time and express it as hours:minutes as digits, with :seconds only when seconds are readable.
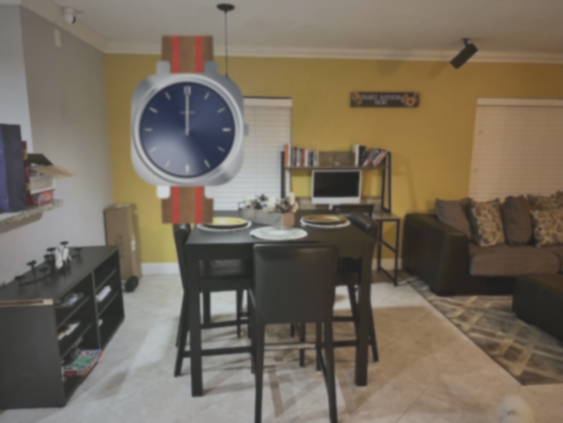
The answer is 12:00
